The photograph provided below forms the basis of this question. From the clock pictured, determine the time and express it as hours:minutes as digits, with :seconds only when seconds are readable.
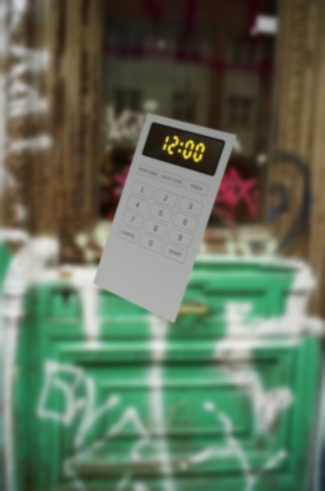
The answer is 12:00
